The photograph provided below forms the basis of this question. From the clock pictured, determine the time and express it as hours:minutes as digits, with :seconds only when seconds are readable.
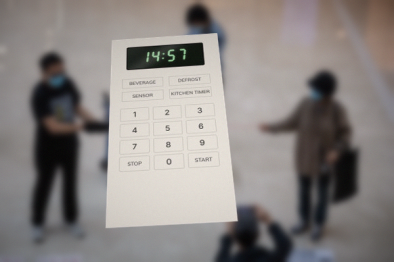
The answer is 14:57
